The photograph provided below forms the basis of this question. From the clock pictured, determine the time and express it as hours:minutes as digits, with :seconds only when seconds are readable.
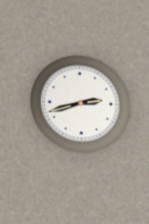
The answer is 2:42
